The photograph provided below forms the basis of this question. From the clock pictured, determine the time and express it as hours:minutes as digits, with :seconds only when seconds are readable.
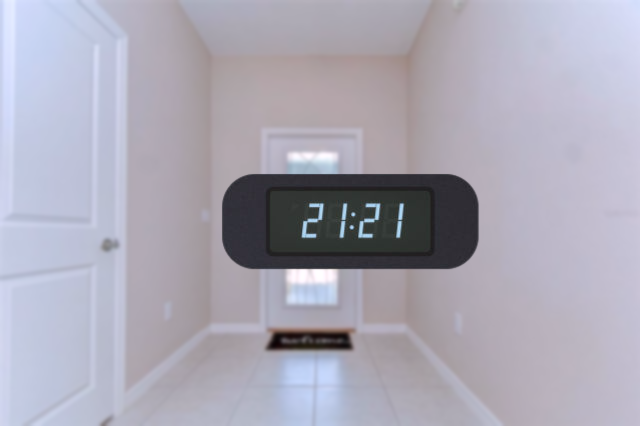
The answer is 21:21
